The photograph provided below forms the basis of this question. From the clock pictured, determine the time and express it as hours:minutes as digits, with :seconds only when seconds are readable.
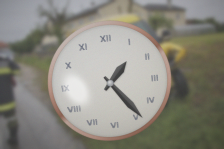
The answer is 1:24
